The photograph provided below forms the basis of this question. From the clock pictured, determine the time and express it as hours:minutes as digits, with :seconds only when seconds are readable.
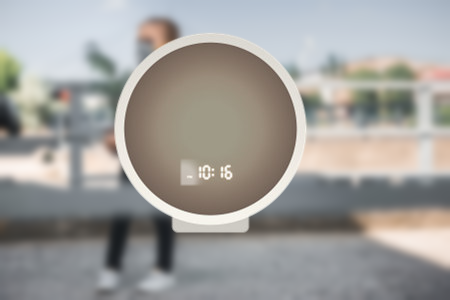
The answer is 10:16
